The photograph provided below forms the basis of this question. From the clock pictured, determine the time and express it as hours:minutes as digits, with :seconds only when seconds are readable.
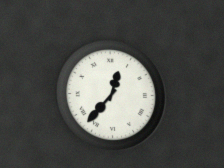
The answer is 12:37
